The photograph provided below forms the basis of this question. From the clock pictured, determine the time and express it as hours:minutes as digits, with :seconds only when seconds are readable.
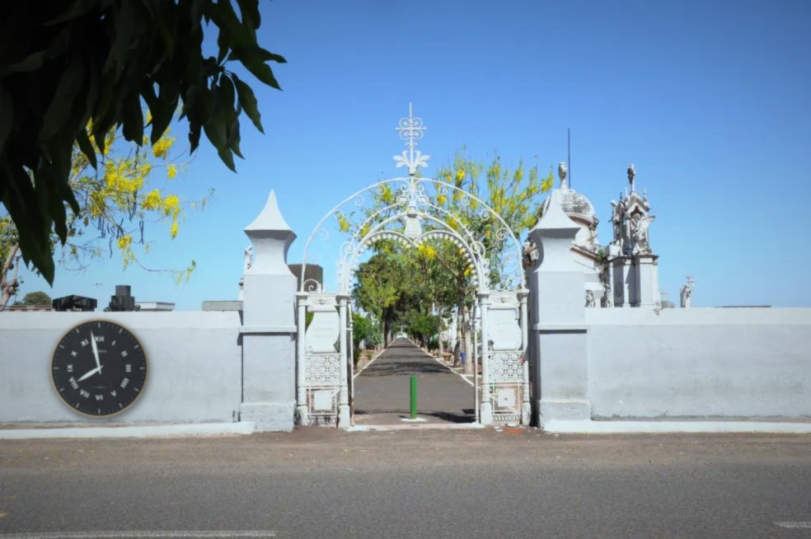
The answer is 7:58
